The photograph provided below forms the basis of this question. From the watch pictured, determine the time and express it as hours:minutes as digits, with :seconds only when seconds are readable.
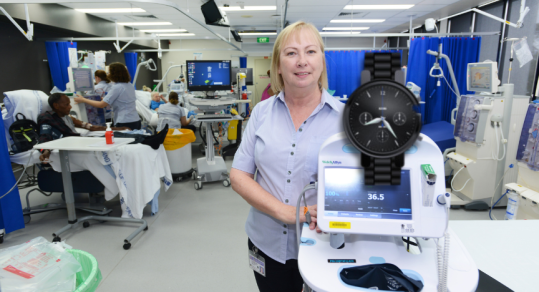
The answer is 8:24
